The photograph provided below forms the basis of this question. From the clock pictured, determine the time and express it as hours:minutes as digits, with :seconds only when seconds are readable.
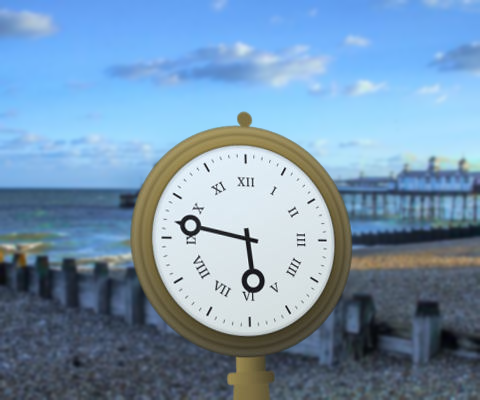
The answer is 5:47
